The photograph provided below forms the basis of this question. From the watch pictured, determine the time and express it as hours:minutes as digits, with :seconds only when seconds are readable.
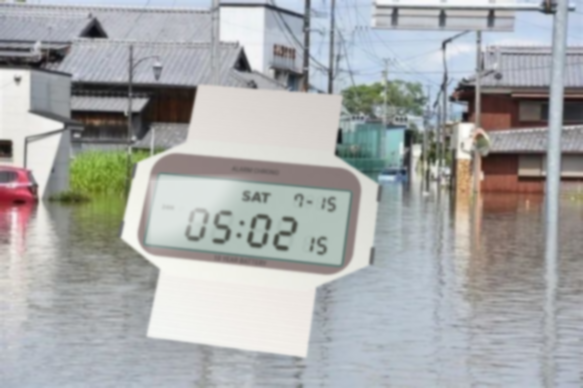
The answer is 5:02:15
